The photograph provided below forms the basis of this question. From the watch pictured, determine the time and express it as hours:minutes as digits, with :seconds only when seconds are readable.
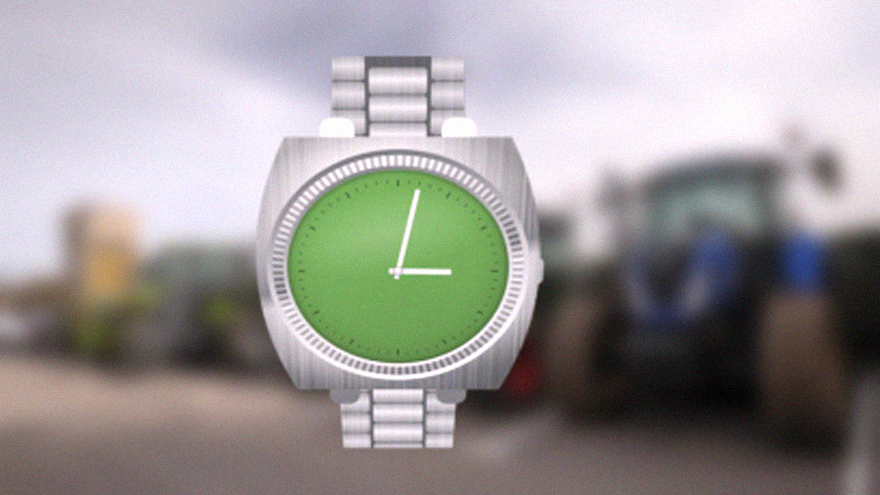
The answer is 3:02
